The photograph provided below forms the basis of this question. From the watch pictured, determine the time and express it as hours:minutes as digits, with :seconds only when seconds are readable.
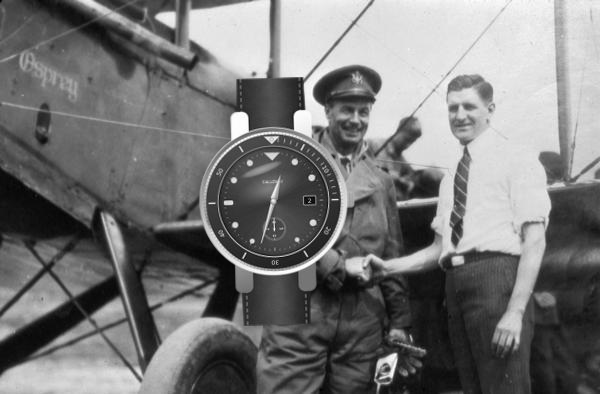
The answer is 12:33
